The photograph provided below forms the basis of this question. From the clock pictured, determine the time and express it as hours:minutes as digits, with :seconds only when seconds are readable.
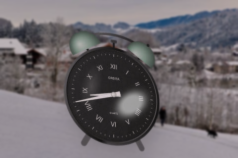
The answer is 8:42
